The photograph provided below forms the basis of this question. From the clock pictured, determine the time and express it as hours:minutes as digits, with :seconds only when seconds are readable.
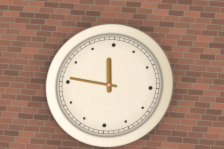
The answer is 11:46
